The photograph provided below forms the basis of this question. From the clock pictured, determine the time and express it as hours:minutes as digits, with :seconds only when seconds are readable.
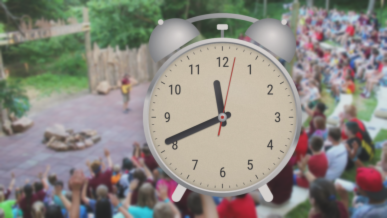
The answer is 11:41:02
